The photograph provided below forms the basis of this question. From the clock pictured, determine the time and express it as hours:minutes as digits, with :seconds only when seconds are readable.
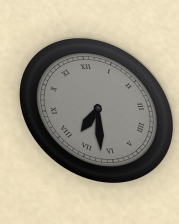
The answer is 7:32
